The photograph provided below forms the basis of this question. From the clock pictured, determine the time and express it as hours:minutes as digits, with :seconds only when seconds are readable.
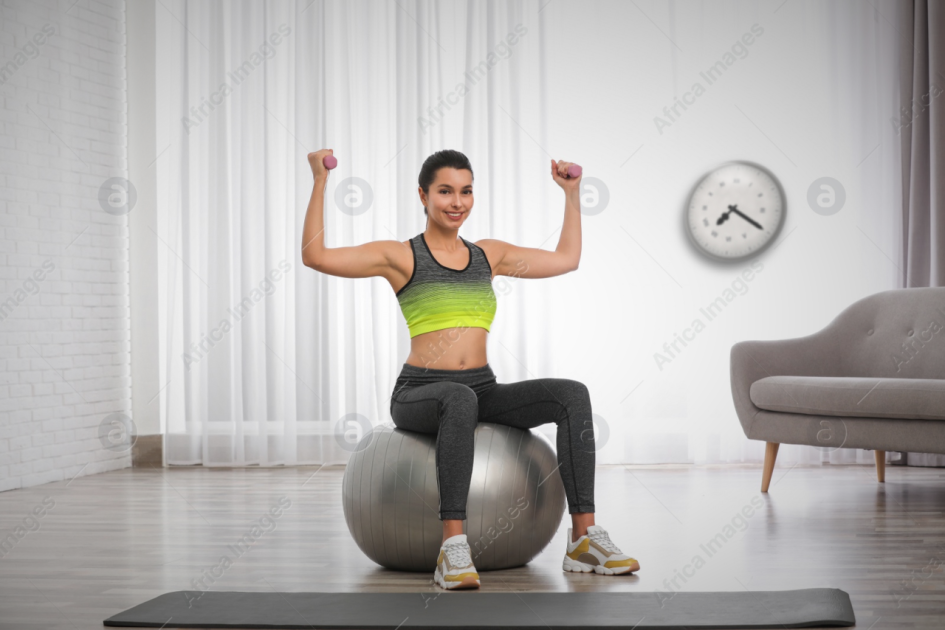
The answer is 7:20
